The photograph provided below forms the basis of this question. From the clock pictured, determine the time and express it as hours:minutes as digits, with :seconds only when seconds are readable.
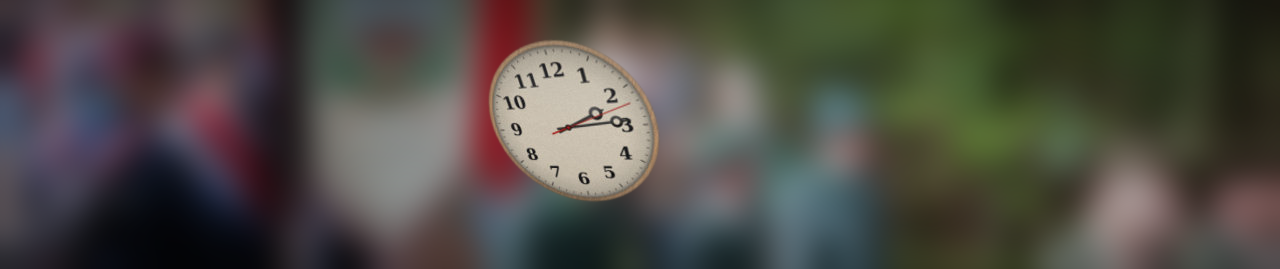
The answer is 2:14:12
